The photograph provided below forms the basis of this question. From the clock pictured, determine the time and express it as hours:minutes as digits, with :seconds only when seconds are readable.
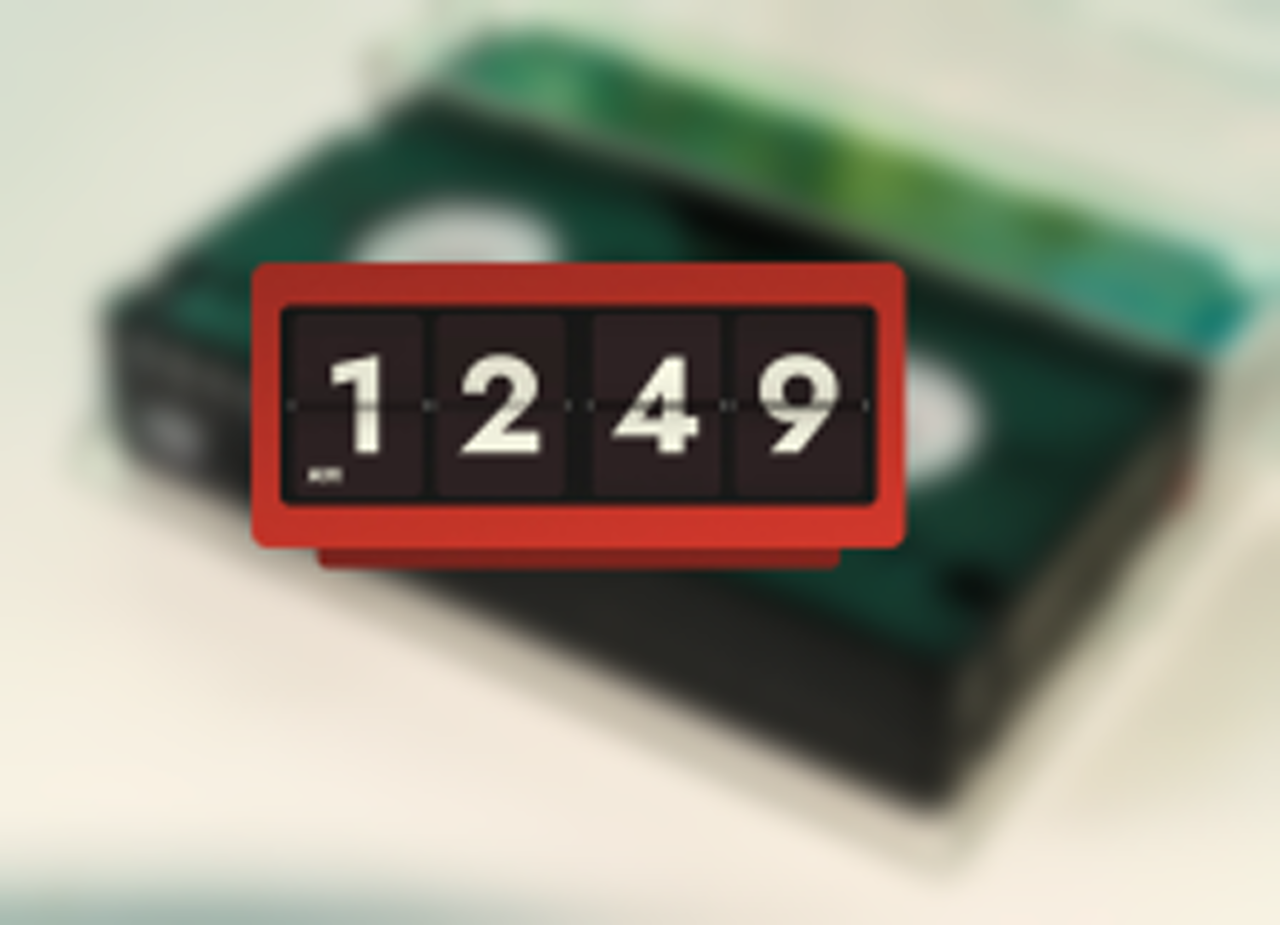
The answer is 12:49
